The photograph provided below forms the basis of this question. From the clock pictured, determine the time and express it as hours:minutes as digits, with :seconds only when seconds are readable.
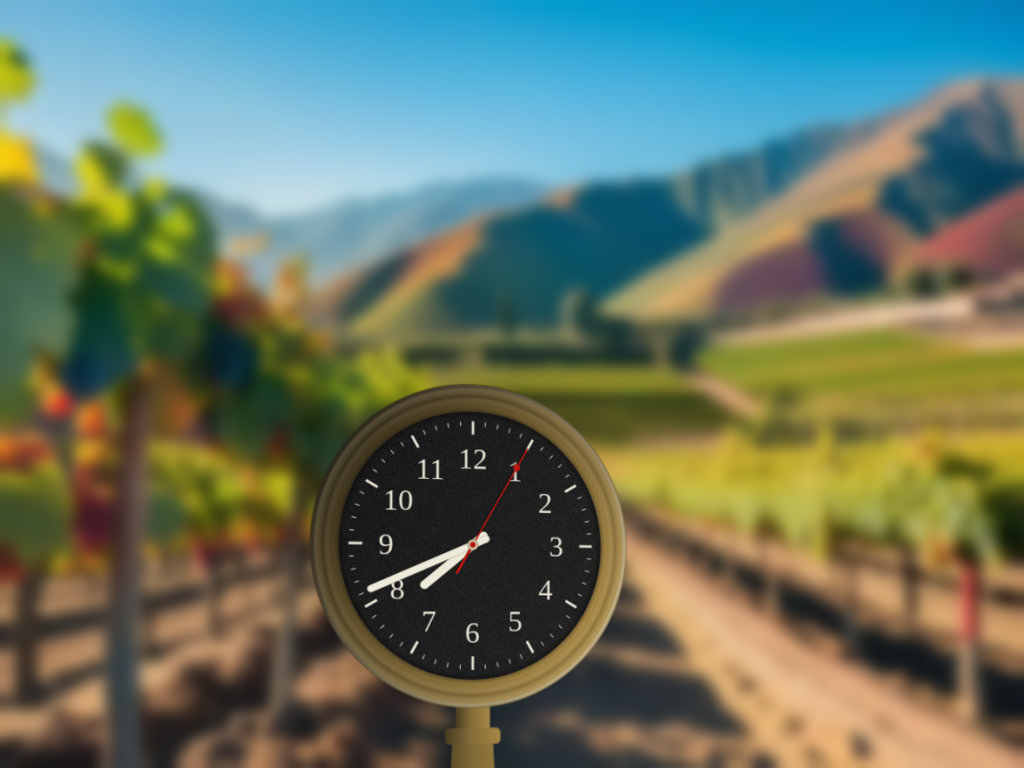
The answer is 7:41:05
